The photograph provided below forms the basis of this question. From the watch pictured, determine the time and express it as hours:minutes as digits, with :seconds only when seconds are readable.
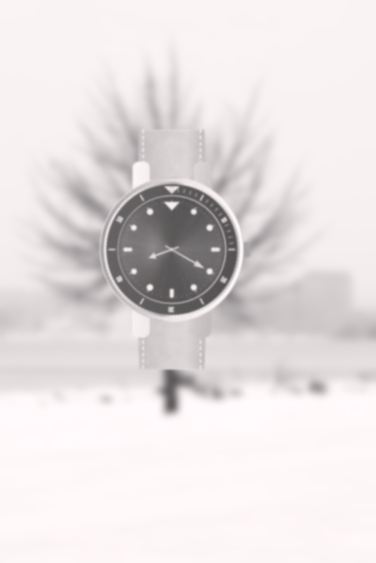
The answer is 8:20
